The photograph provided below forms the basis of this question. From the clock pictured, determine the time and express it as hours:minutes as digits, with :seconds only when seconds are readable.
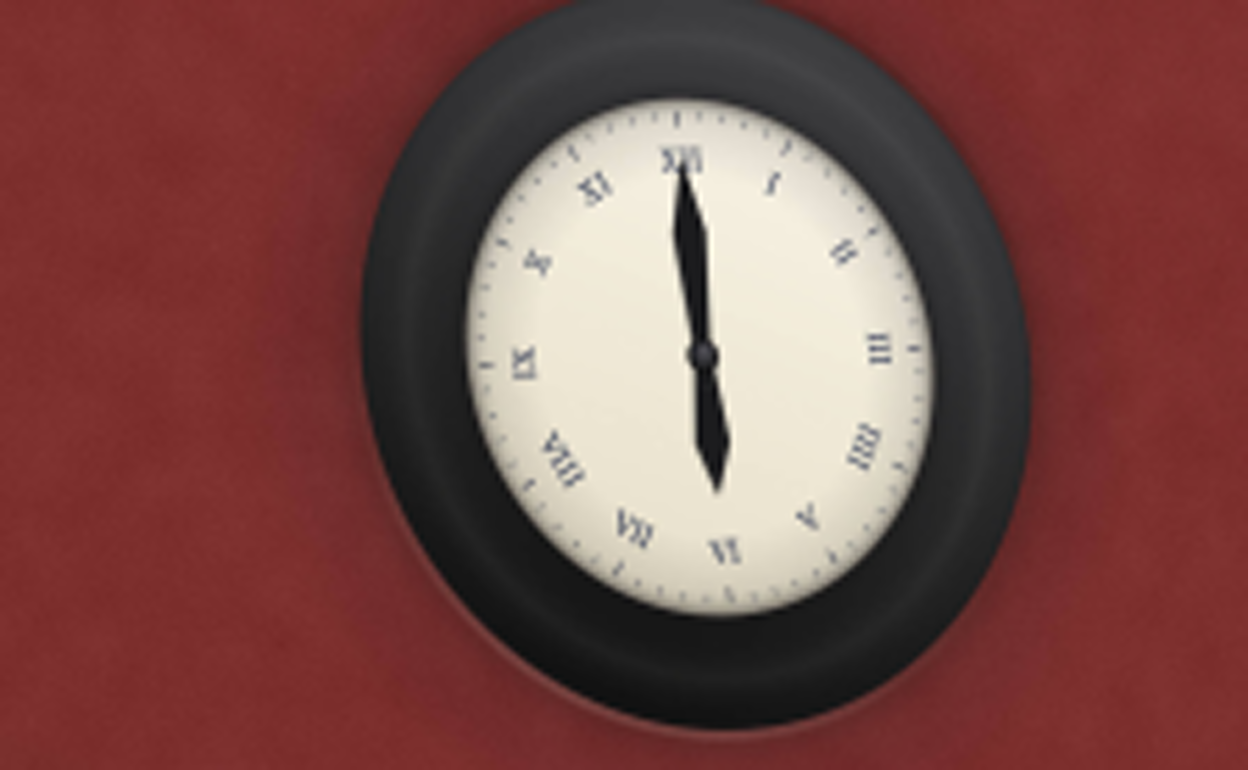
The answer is 6:00
